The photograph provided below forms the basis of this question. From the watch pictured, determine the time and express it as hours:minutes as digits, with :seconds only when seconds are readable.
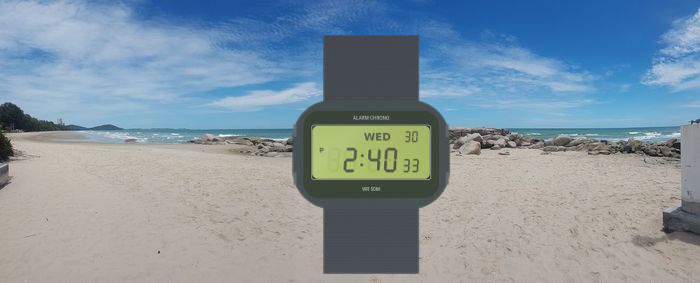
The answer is 2:40:33
